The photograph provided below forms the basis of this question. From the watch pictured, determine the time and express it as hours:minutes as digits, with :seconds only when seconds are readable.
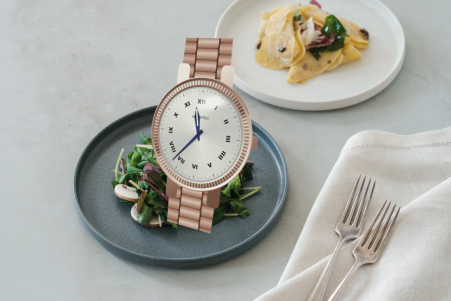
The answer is 11:37
